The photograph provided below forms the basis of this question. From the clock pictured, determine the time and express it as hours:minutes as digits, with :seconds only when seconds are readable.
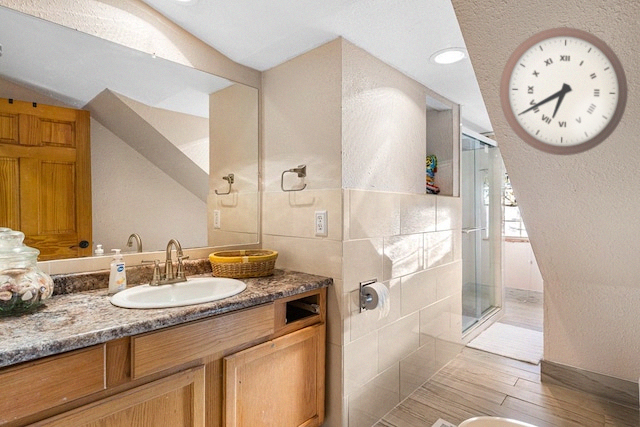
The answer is 6:40
